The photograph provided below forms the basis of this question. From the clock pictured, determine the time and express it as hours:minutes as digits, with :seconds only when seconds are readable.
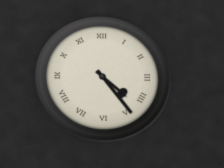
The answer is 4:24
